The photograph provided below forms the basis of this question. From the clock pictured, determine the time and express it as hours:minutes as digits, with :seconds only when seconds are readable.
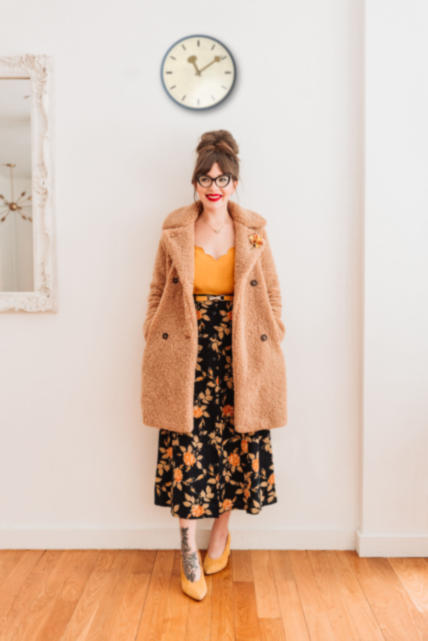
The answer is 11:09
